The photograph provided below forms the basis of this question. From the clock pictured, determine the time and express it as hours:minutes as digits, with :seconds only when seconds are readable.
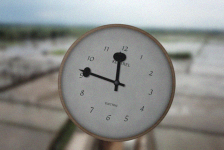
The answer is 11:46
